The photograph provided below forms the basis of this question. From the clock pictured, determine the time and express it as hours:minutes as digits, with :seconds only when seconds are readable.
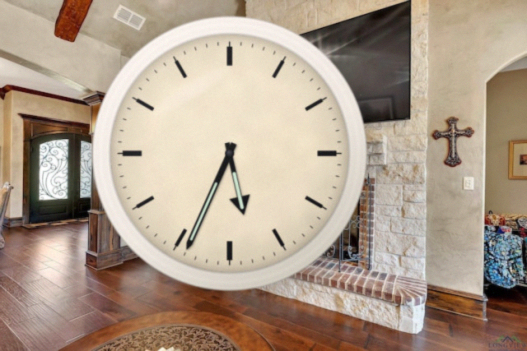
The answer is 5:34
